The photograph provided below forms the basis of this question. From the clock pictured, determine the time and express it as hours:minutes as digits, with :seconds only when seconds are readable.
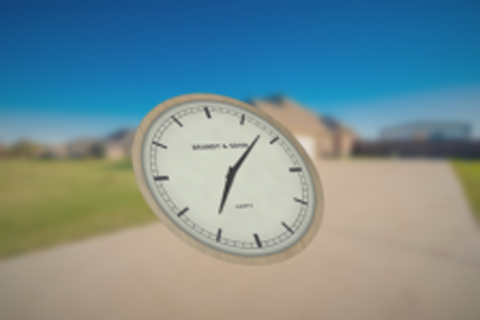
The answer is 7:08
